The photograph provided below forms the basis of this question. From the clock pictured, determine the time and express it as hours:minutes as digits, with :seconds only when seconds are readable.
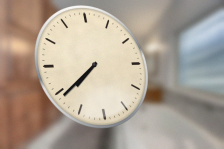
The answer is 7:39
